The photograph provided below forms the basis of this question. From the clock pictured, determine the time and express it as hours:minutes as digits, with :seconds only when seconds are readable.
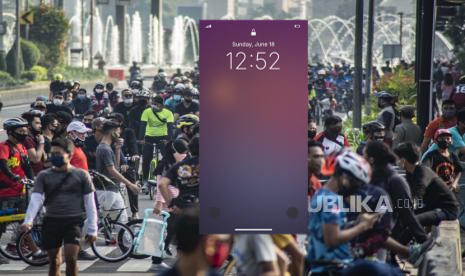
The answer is 12:52
